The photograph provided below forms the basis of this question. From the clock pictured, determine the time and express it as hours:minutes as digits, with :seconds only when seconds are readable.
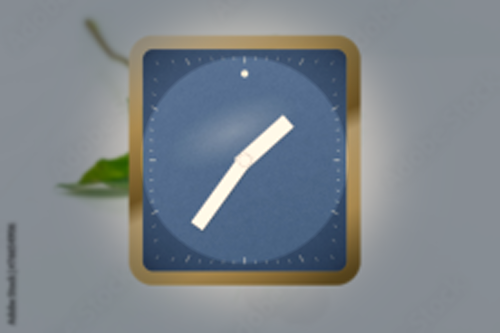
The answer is 1:36
